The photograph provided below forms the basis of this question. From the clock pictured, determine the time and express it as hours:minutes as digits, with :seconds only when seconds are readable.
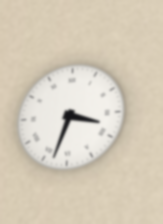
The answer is 3:33
